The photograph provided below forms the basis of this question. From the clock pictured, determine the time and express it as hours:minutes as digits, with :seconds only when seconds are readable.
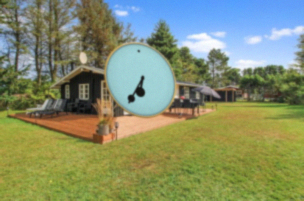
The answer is 6:36
